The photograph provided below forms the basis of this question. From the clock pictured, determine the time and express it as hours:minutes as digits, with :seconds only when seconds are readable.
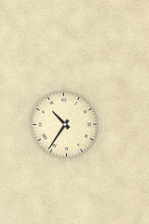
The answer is 10:36
